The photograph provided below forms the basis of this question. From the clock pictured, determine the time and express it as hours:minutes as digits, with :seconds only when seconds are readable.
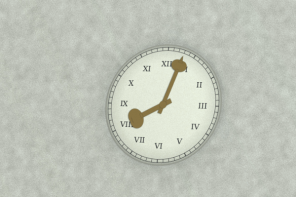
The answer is 8:03
